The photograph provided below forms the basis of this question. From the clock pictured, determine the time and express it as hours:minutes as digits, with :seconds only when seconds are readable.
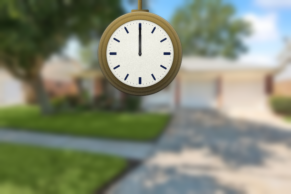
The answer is 12:00
